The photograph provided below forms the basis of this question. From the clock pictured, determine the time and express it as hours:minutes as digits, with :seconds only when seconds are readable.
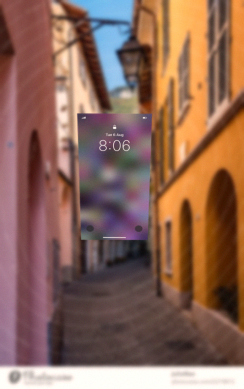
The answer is 8:06
